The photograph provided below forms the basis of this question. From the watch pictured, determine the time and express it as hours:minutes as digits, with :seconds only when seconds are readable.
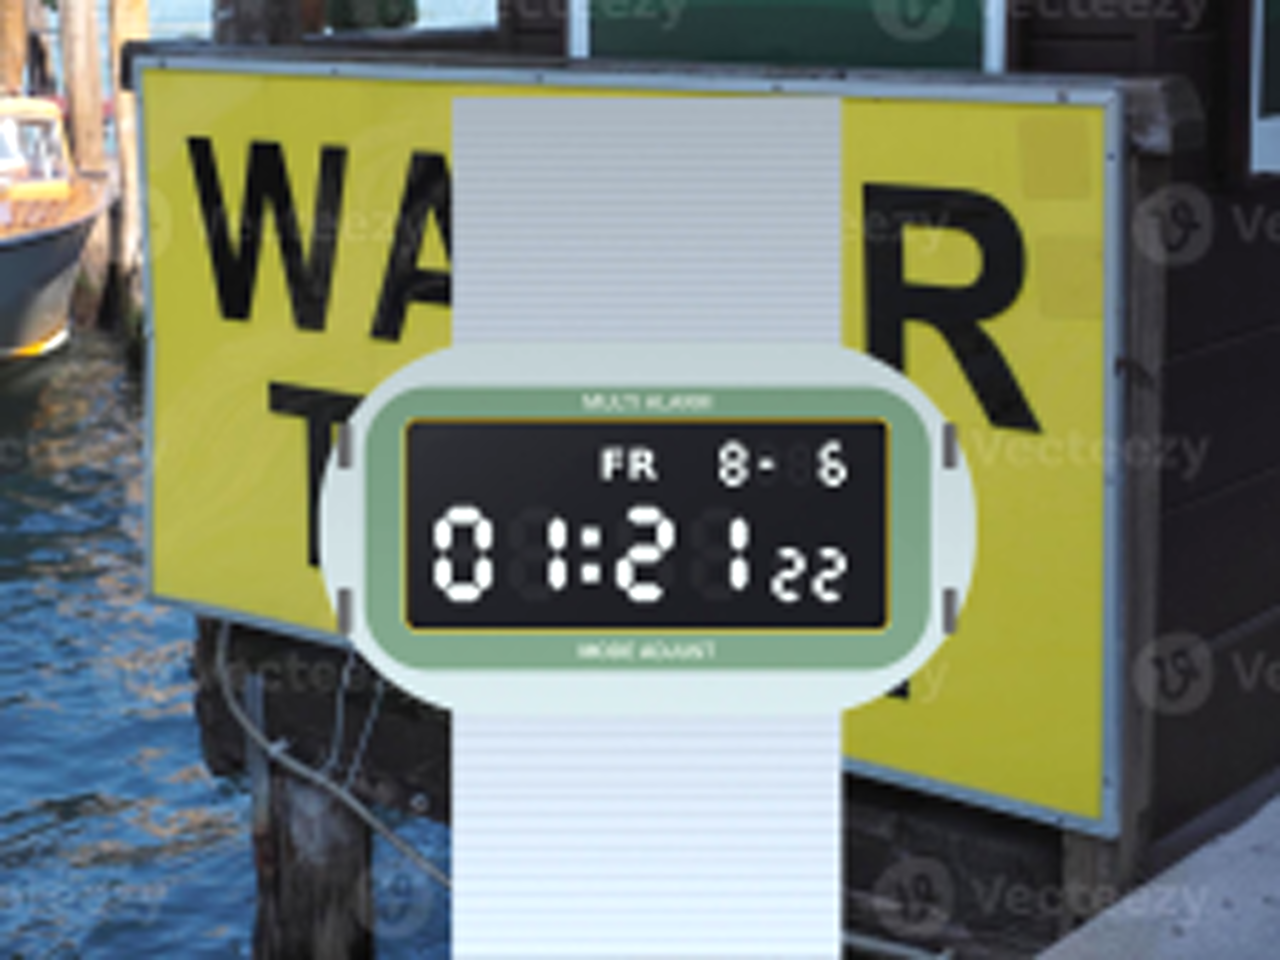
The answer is 1:21:22
